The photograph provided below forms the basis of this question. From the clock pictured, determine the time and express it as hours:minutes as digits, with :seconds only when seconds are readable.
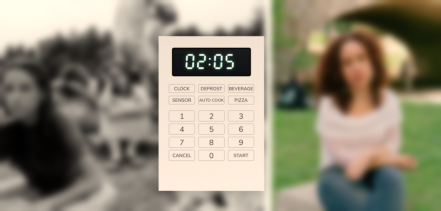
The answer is 2:05
